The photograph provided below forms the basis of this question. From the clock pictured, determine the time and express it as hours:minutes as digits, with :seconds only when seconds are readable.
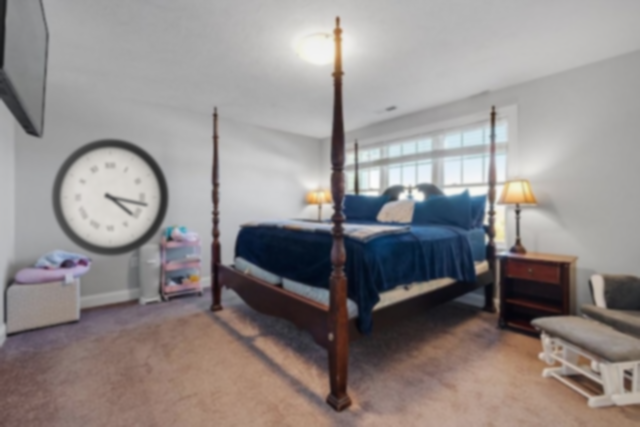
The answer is 4:17
